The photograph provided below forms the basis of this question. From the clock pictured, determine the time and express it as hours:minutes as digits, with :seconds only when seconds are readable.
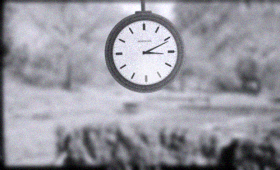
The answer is 3:11
